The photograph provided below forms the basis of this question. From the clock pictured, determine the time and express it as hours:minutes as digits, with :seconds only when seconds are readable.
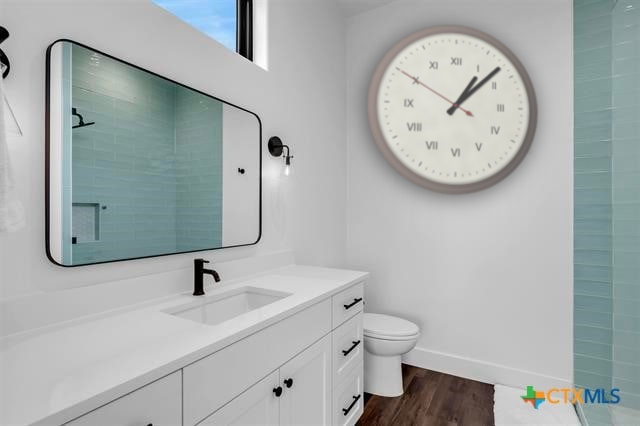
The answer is 1:07:50
